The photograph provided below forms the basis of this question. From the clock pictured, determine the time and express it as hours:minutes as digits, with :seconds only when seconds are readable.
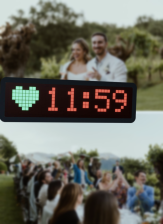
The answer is 11:59
